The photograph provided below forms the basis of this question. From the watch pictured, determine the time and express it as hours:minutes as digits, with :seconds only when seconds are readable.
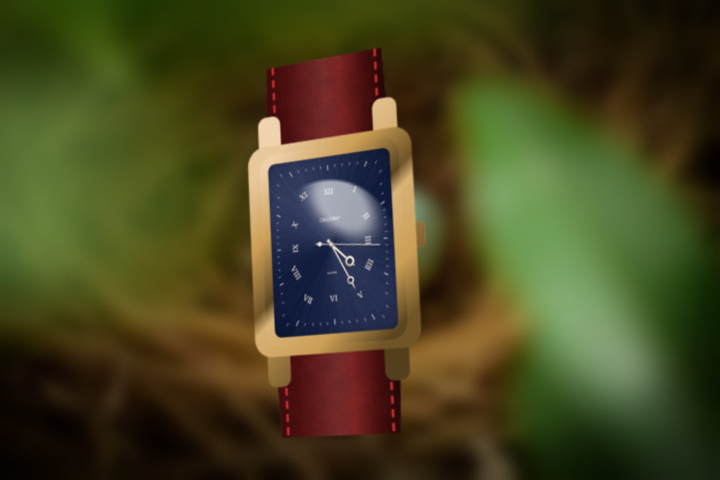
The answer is 4:25:16
